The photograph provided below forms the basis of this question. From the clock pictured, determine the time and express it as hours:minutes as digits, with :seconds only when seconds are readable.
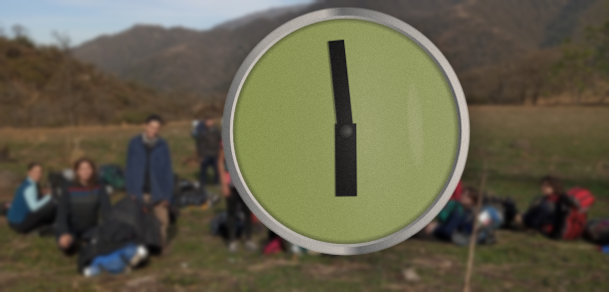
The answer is 5:59
